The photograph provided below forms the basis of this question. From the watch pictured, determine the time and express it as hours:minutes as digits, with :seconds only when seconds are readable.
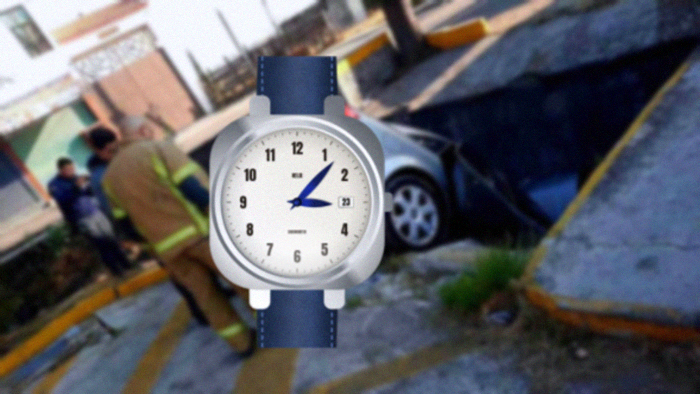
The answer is 3:07
